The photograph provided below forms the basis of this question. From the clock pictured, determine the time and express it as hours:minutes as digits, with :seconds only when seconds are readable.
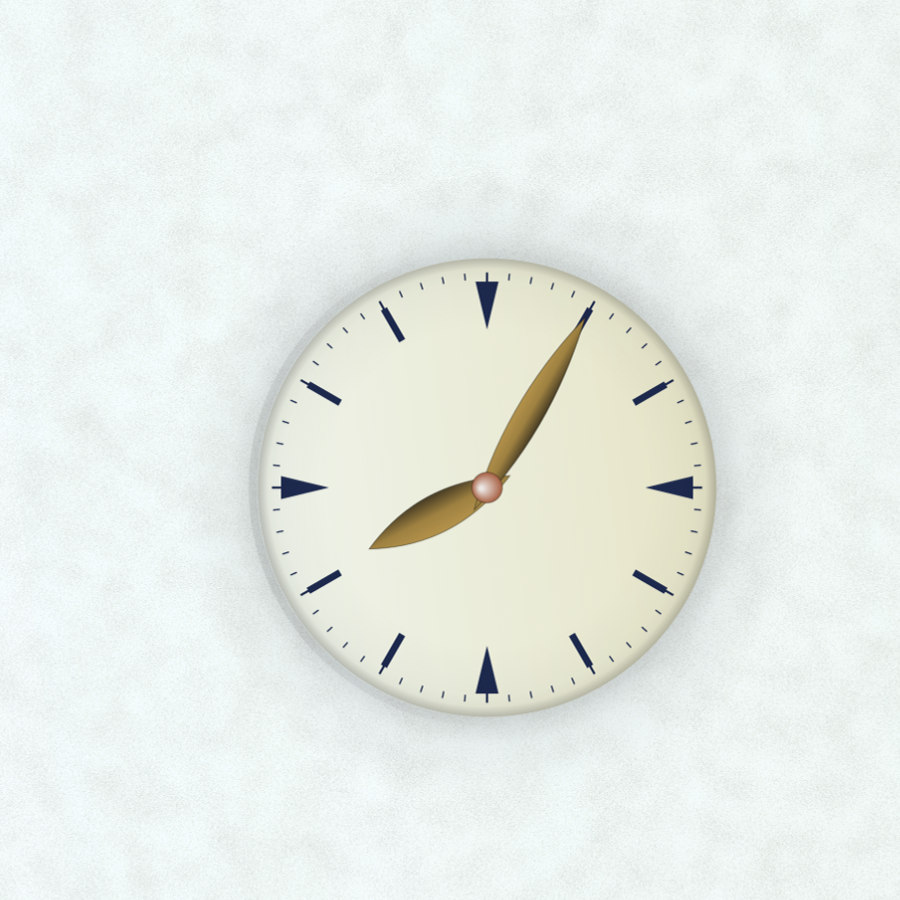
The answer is 8:05
